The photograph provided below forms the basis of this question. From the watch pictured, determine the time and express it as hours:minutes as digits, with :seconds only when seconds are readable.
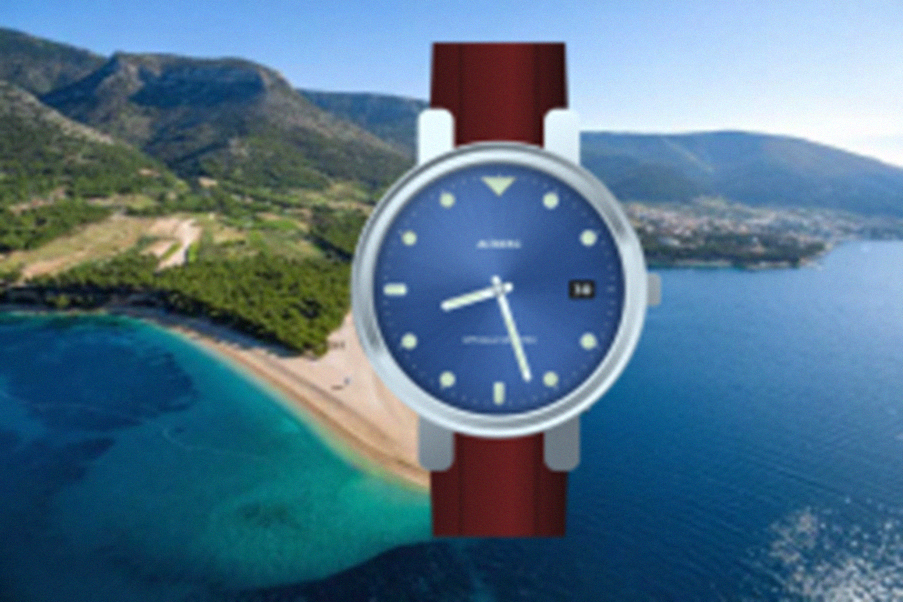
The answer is 8:27
